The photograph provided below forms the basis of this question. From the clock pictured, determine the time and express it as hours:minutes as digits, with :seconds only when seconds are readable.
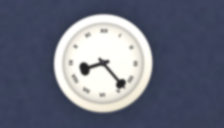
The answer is 8:23
